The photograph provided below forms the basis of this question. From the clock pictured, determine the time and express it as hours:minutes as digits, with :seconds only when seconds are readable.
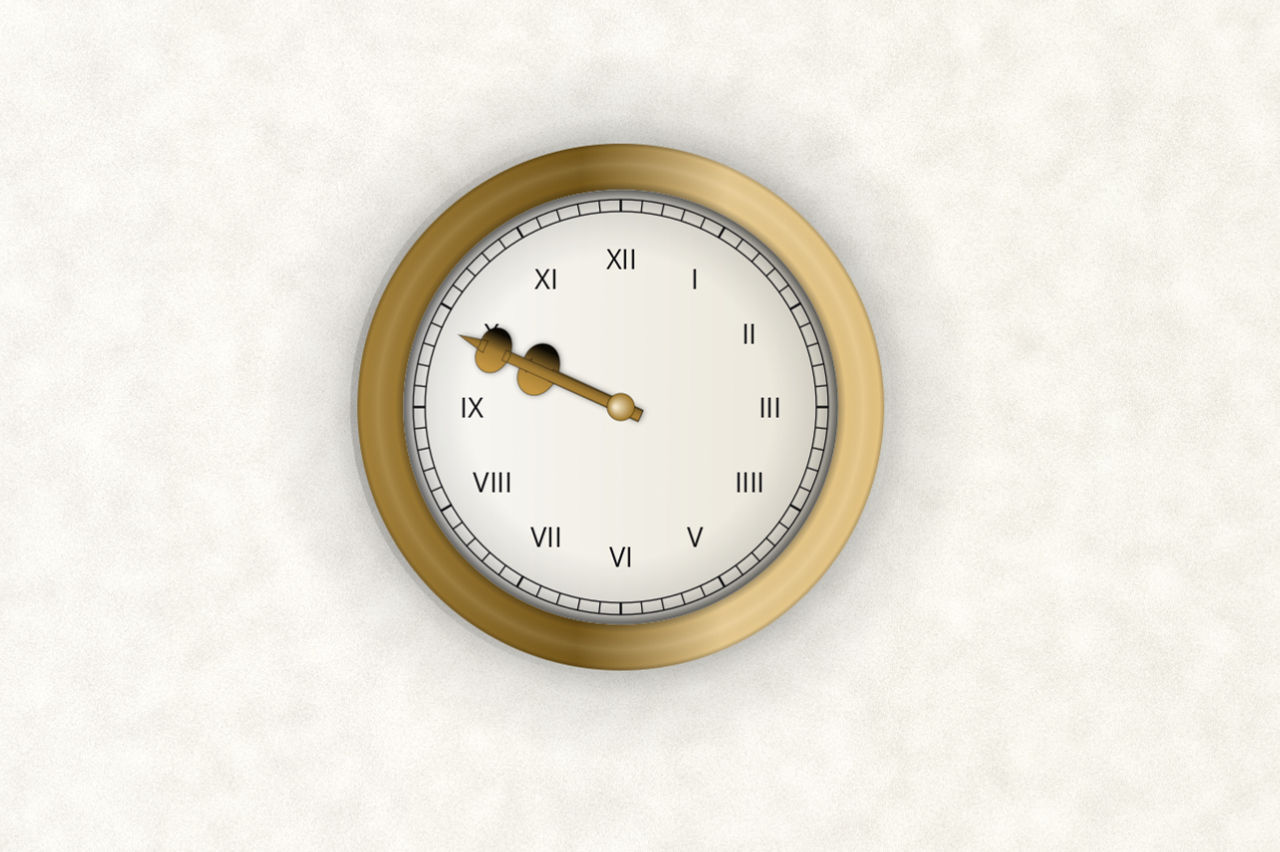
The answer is 9:49
